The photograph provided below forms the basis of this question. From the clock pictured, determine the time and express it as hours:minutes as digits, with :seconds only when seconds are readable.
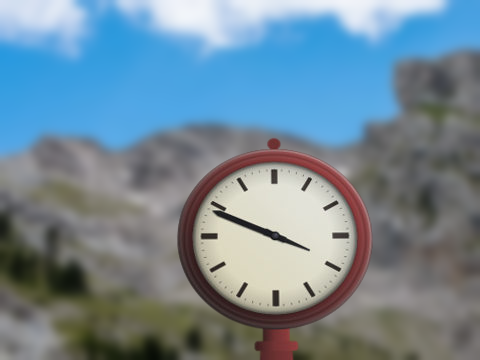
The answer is 3:49
